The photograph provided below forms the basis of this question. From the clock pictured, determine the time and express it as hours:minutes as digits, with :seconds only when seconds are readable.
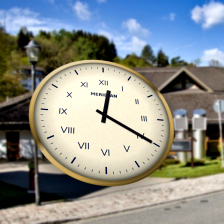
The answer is 12:20
